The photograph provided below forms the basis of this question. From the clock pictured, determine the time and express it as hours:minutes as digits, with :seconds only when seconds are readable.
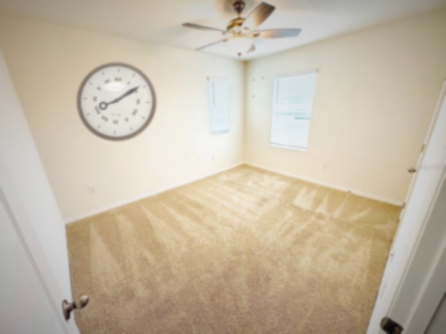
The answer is 8:09
